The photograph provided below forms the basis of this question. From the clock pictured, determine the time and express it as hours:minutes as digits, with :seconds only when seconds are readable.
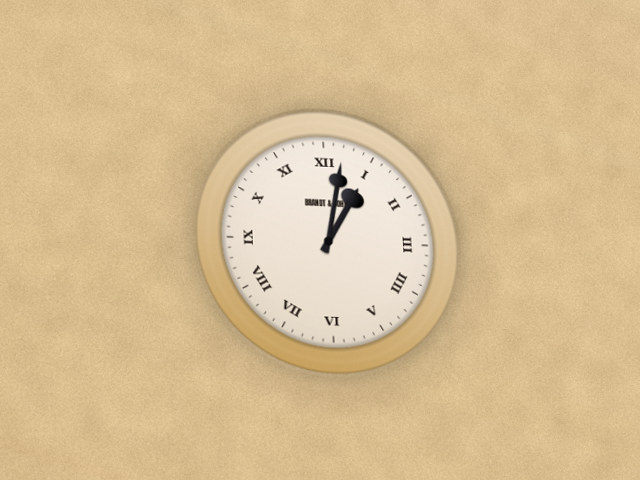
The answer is 1:02
